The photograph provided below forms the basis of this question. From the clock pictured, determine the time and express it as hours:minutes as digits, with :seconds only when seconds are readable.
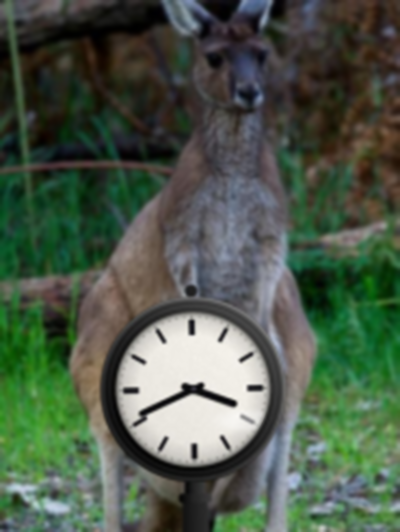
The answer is 3:41
